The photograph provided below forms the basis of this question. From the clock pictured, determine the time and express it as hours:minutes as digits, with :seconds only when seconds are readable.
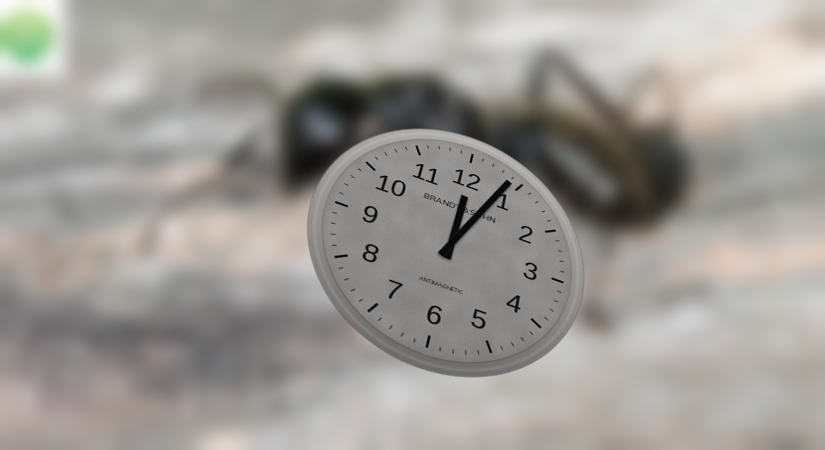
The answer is 12:04
